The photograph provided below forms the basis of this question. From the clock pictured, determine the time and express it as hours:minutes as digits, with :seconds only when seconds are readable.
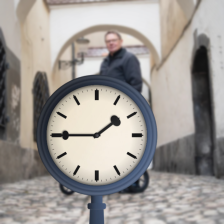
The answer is 1:45
